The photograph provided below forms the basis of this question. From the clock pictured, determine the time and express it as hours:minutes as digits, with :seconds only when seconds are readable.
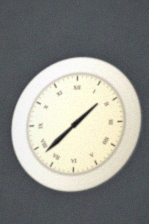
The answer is 1:38
